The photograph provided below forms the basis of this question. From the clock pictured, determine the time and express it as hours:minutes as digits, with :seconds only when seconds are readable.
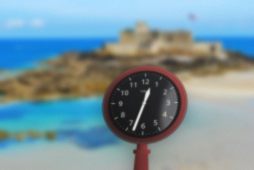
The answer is 12:33
